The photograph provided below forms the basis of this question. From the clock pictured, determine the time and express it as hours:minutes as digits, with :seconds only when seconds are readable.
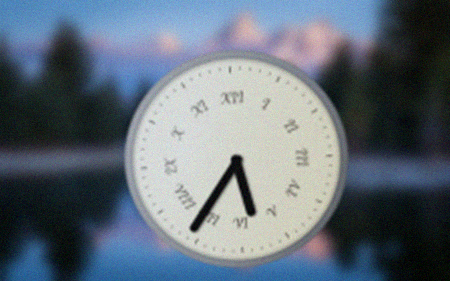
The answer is 5:36
